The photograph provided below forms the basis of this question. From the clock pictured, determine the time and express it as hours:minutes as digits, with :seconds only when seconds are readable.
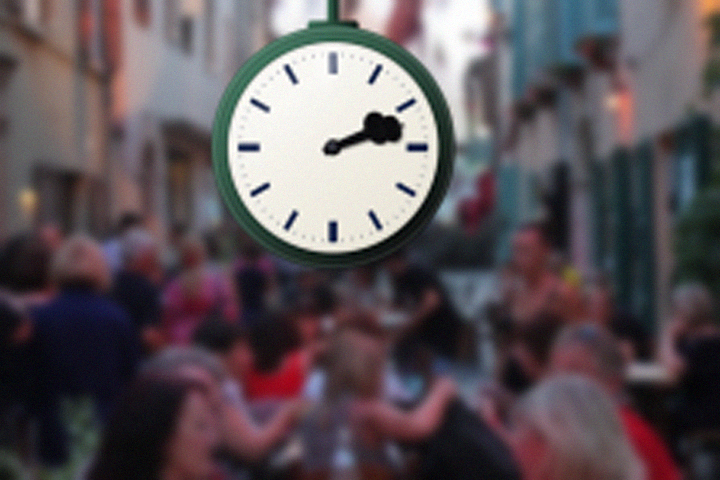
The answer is 2:12
